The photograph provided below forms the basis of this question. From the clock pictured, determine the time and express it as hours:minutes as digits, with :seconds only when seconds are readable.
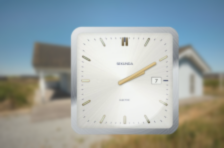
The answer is 2:10
